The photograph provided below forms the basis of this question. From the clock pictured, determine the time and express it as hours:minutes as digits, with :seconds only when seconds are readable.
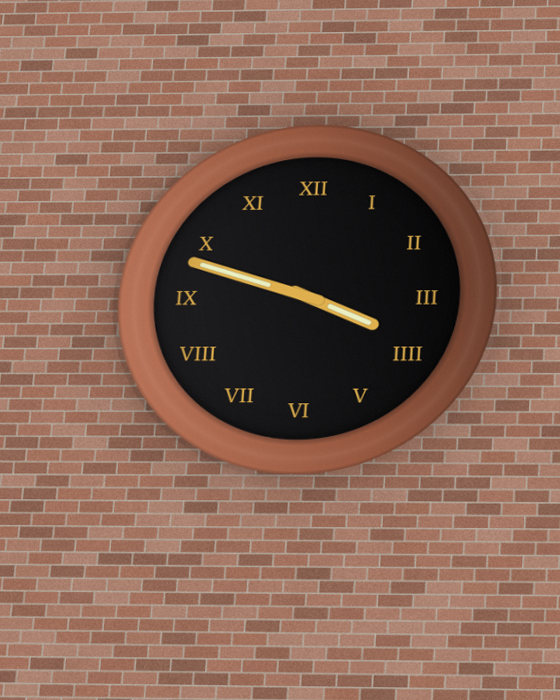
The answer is 3:48
